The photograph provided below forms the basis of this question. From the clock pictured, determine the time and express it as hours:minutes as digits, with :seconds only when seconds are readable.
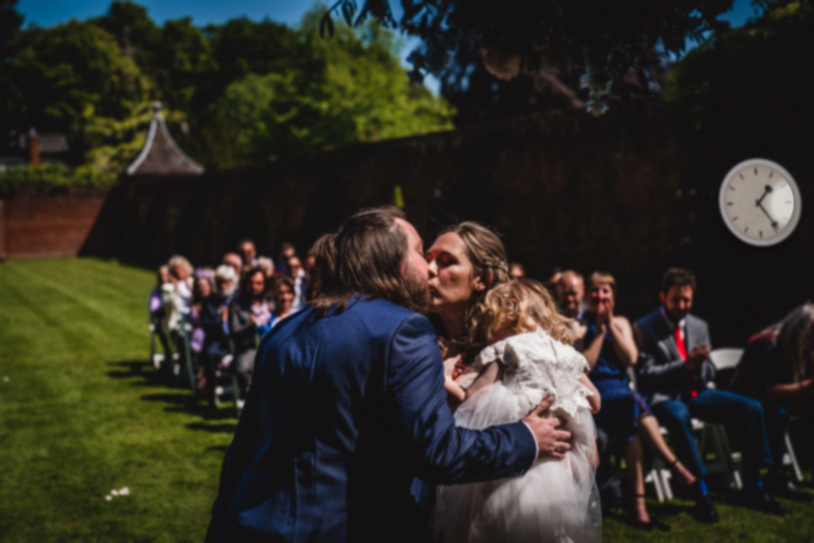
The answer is 1:24
